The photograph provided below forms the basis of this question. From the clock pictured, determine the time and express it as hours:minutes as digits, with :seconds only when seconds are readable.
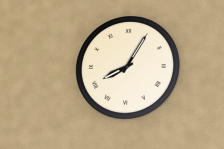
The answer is 8:05
